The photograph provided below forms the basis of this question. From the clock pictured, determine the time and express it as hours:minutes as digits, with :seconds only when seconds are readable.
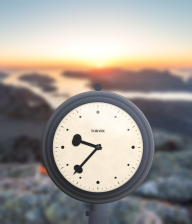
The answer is 9:37
